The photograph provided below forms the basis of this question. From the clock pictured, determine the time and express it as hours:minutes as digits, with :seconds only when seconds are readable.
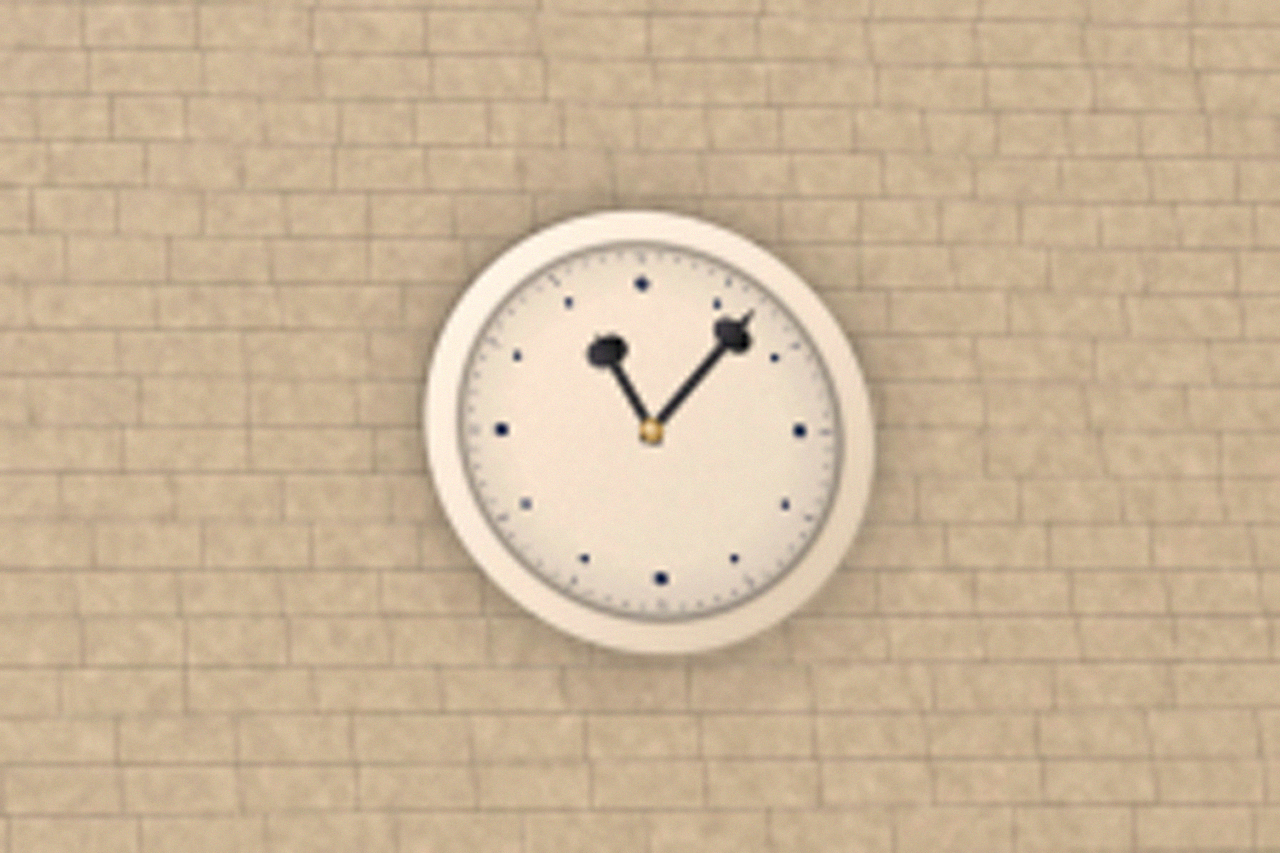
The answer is 11:07
